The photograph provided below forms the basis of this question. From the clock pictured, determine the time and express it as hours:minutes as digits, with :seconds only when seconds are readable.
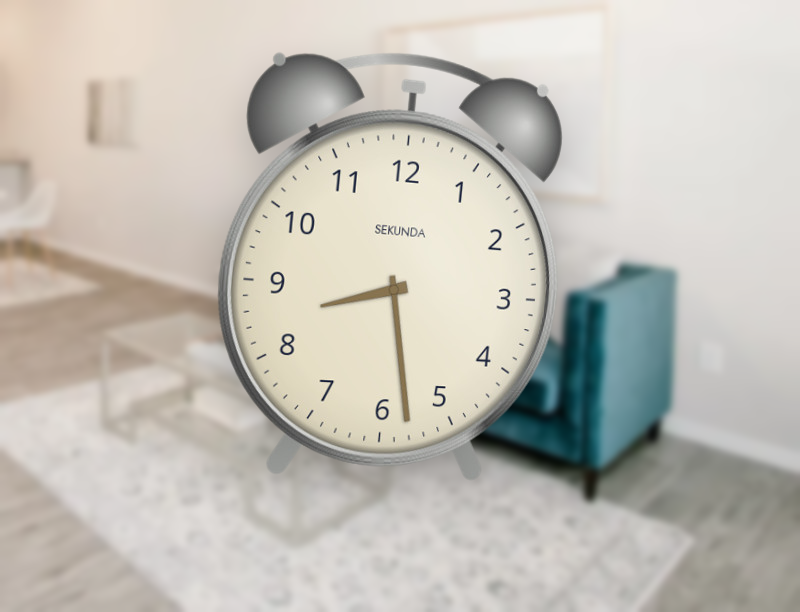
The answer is 8:28
